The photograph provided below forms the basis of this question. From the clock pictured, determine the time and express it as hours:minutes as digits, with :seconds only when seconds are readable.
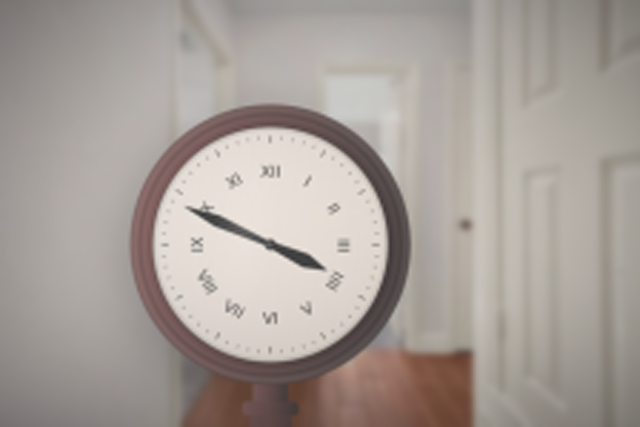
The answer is 3:49
